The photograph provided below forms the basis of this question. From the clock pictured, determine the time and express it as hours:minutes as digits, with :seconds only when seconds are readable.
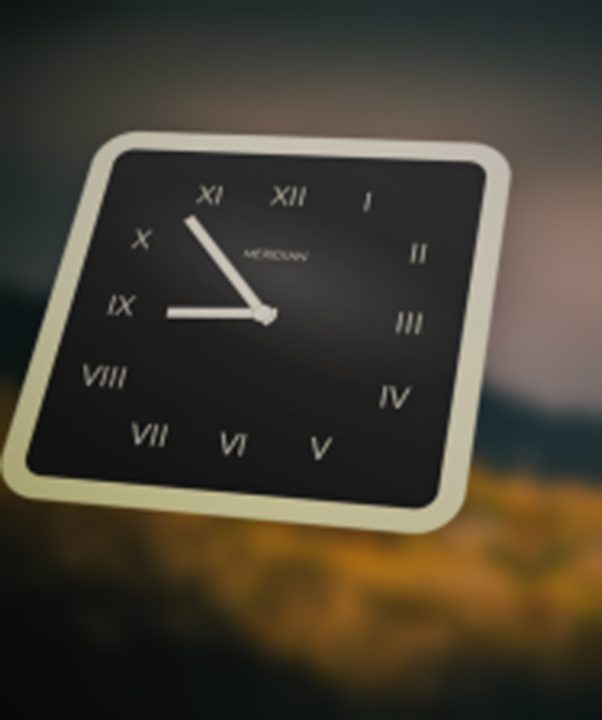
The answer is 8:53
